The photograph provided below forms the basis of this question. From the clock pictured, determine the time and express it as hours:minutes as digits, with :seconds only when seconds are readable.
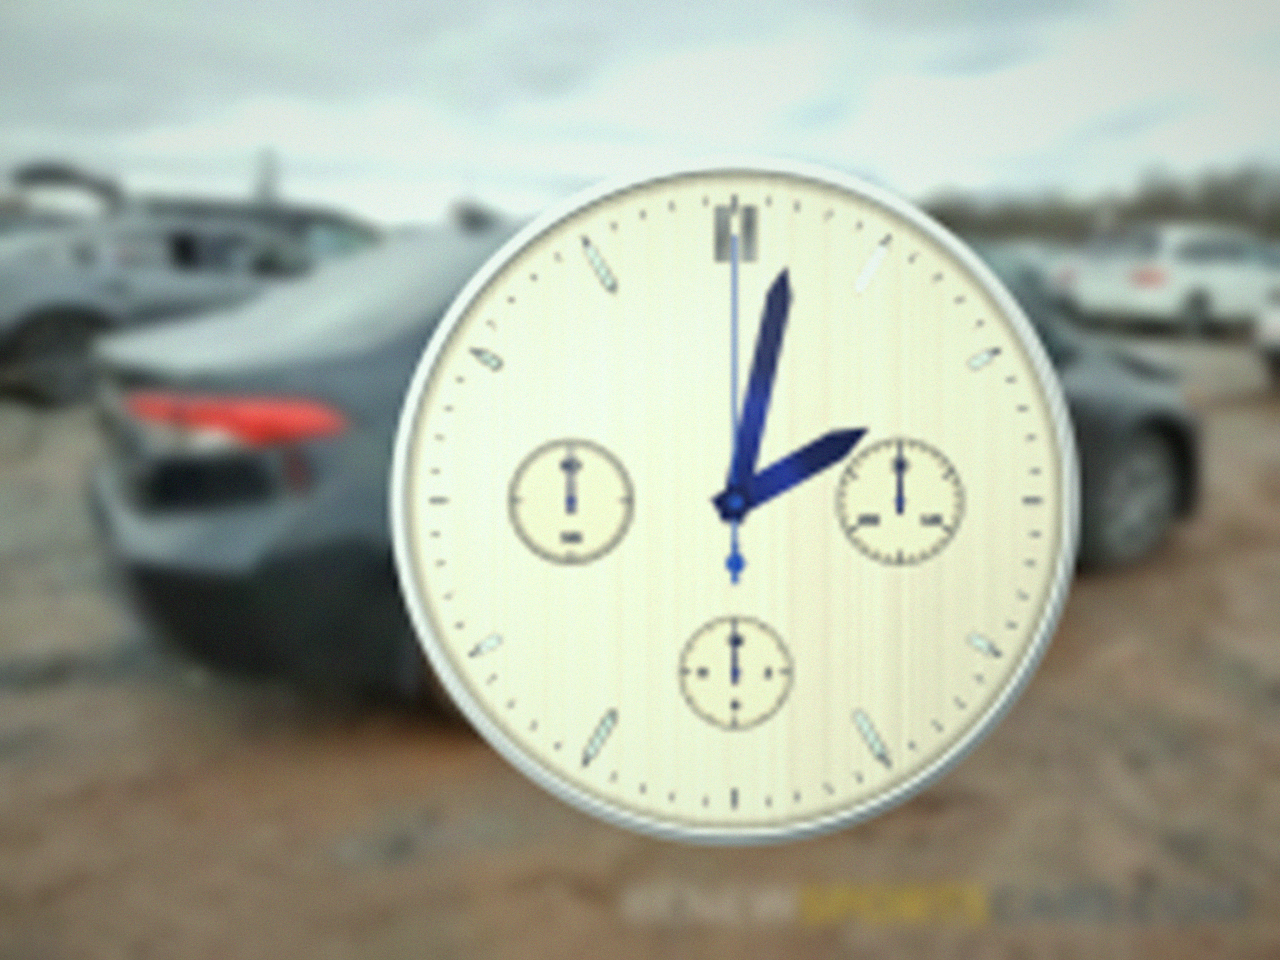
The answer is 2:02
